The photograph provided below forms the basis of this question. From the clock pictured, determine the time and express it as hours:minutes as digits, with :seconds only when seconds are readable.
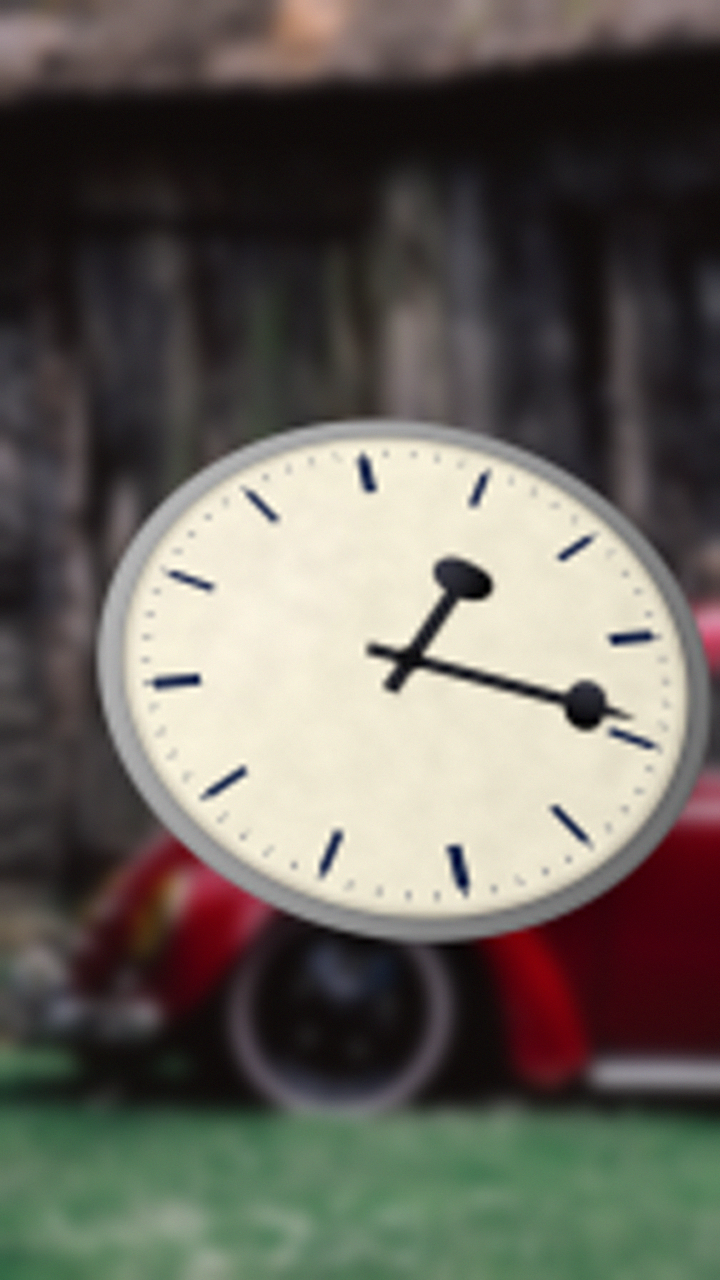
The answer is 1:19
